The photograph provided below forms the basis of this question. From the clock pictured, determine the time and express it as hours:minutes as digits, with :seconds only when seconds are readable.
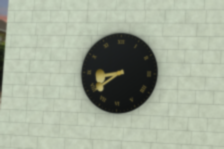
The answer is 8:39
